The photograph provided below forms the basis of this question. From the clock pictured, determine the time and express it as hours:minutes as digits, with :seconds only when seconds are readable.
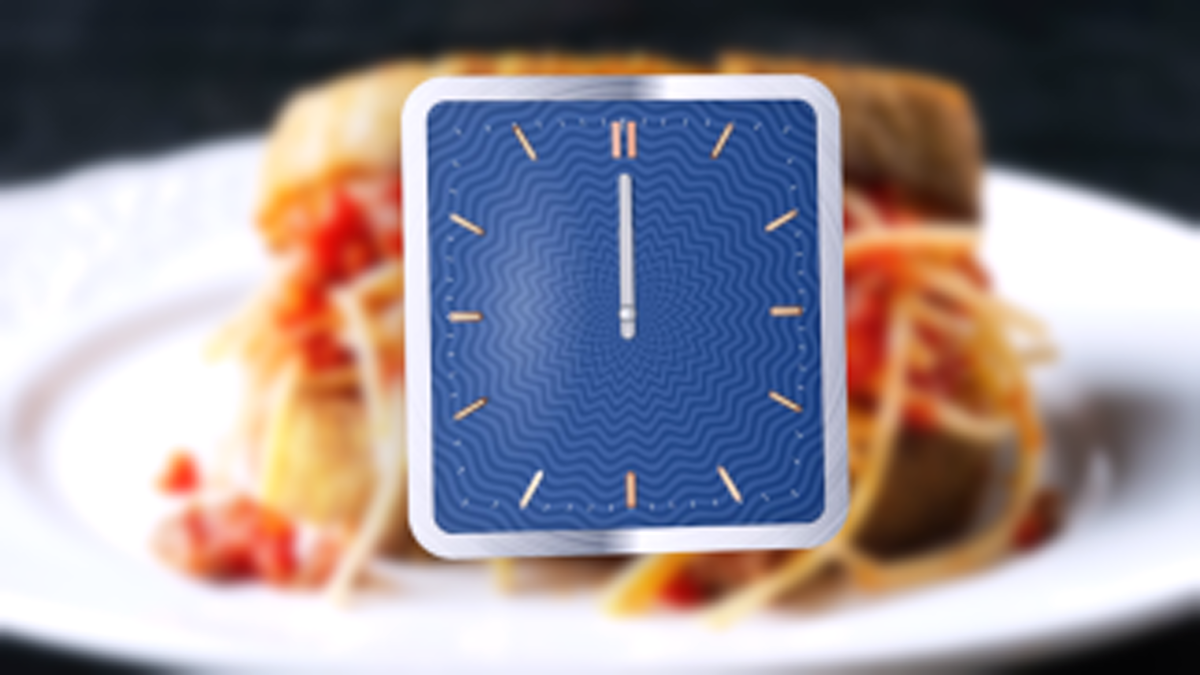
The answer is 12:00
